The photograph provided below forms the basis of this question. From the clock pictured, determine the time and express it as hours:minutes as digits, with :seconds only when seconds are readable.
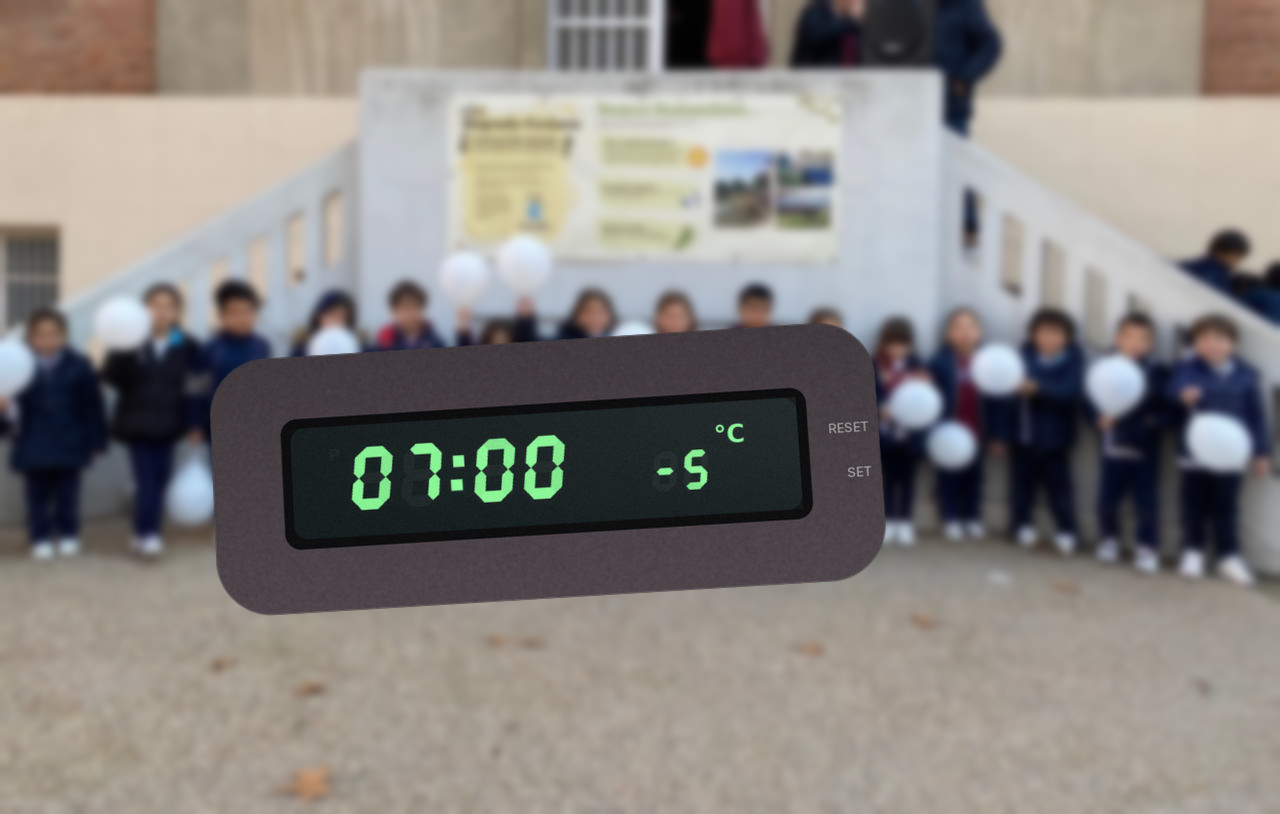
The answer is 7:00
